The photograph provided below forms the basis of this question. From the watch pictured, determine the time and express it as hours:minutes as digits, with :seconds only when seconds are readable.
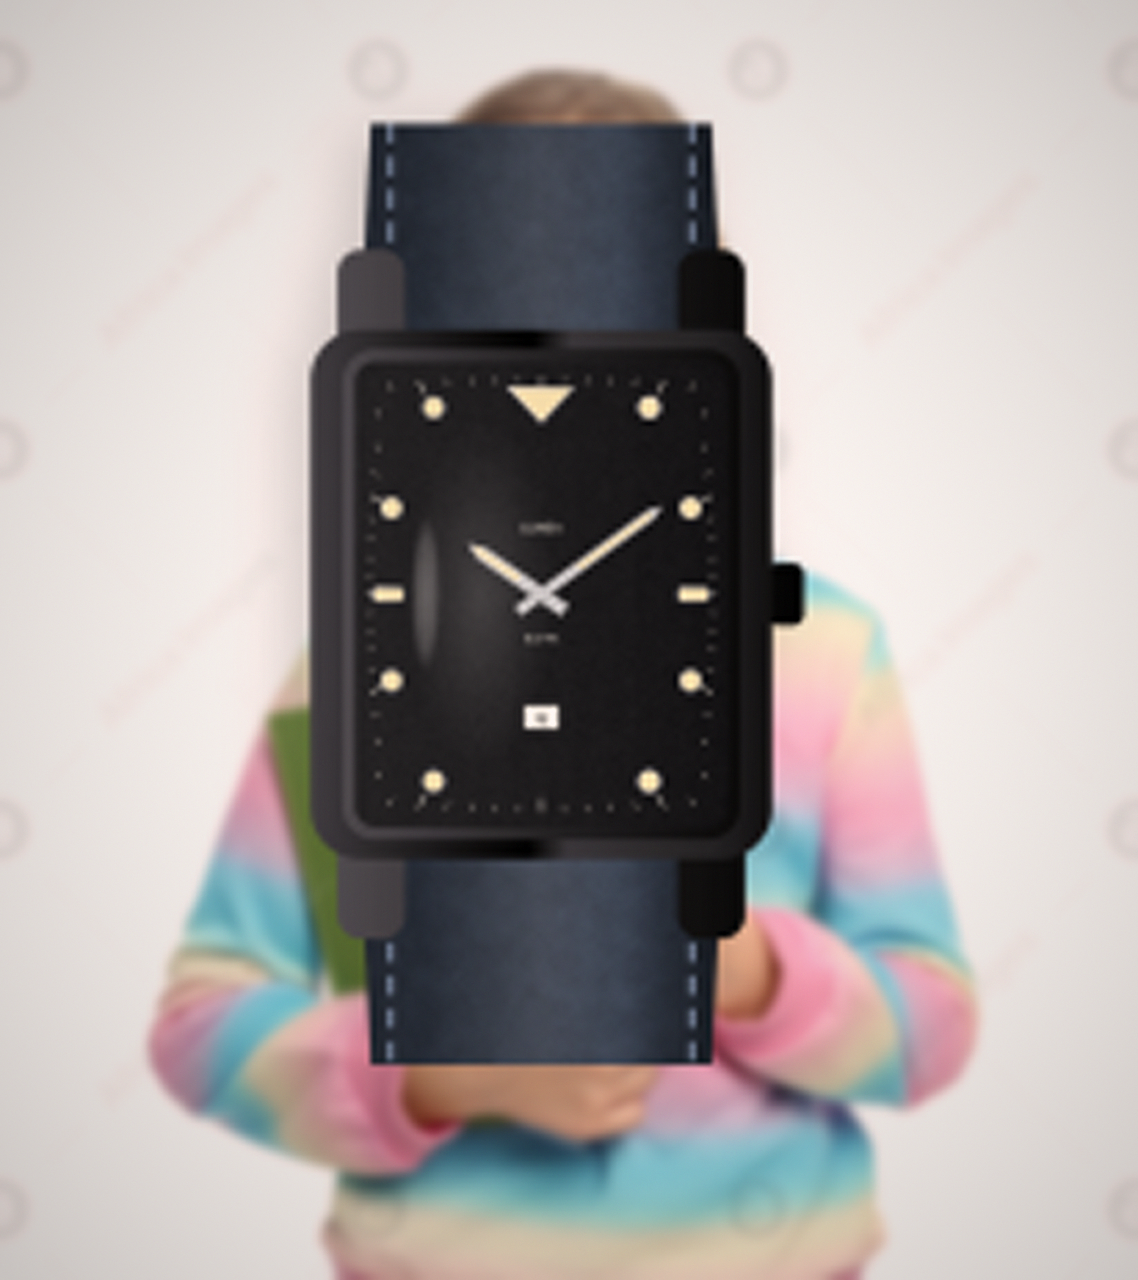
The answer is 10:09
